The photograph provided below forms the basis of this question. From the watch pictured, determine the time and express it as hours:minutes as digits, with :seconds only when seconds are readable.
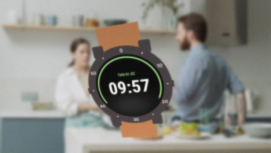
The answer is 9:57
